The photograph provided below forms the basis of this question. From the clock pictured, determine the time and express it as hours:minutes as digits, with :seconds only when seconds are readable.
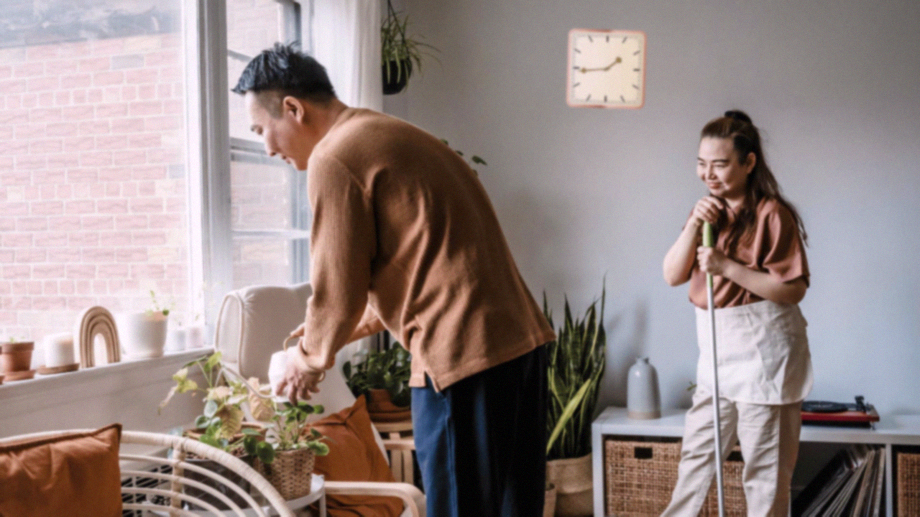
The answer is 1:44
